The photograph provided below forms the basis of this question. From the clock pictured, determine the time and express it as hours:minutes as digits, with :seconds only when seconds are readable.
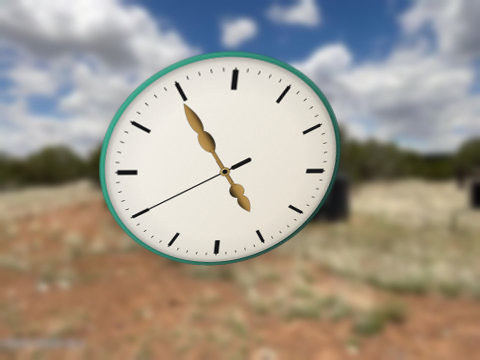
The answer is 4:54:40
